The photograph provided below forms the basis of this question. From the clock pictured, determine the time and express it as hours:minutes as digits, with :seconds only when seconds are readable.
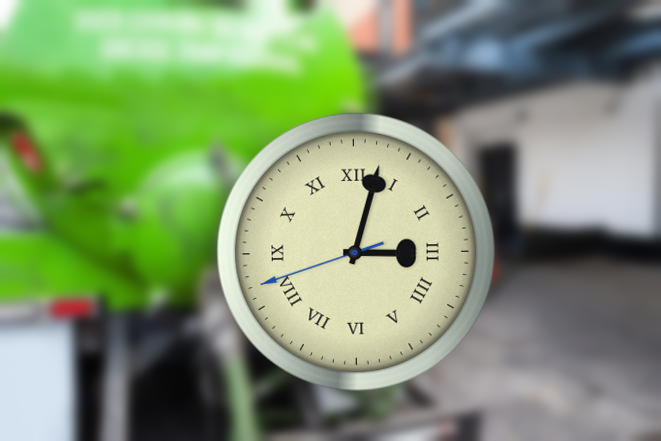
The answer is 3:02:42
